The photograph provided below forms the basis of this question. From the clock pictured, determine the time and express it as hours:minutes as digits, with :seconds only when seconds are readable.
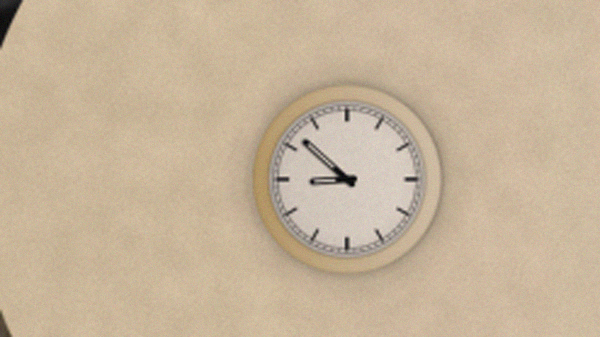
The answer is 8:52
